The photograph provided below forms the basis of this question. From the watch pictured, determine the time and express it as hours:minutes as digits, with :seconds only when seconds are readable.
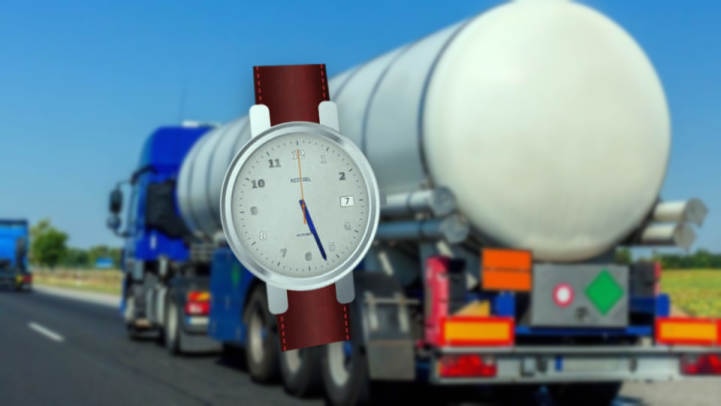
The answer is 5:27:00
